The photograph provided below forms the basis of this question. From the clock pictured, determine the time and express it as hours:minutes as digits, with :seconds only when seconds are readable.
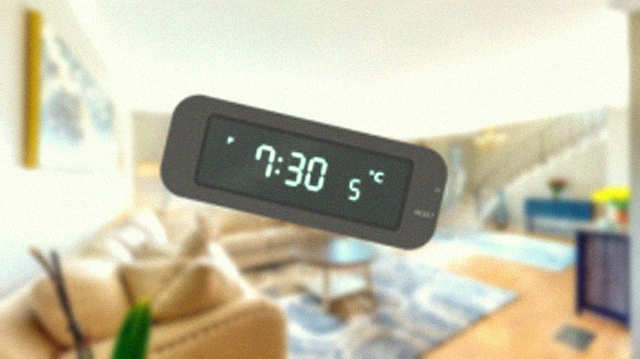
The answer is 7:30
